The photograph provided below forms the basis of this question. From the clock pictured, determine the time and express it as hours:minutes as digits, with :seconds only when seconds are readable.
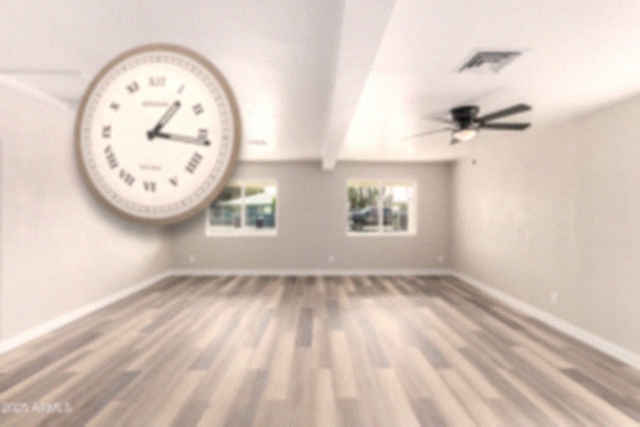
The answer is 1:16
